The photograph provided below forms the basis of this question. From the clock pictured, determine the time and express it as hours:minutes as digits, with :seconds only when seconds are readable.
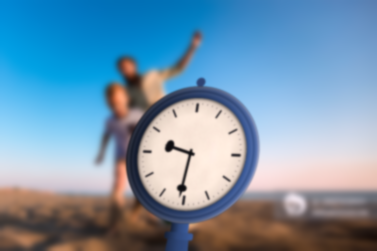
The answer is 9:31
